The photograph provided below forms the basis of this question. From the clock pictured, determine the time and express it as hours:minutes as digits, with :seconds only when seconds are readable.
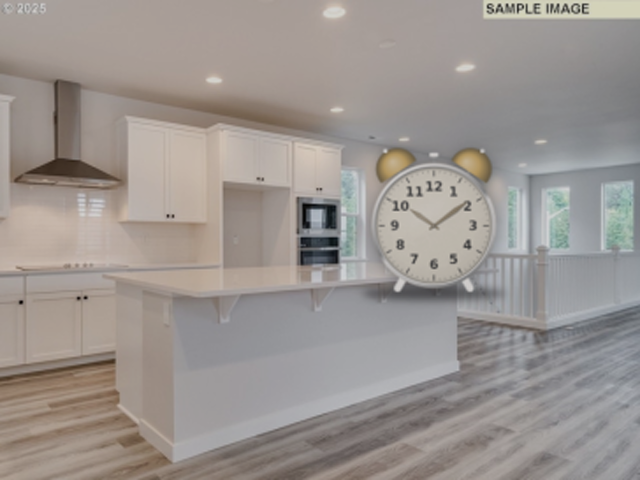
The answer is 10:09
